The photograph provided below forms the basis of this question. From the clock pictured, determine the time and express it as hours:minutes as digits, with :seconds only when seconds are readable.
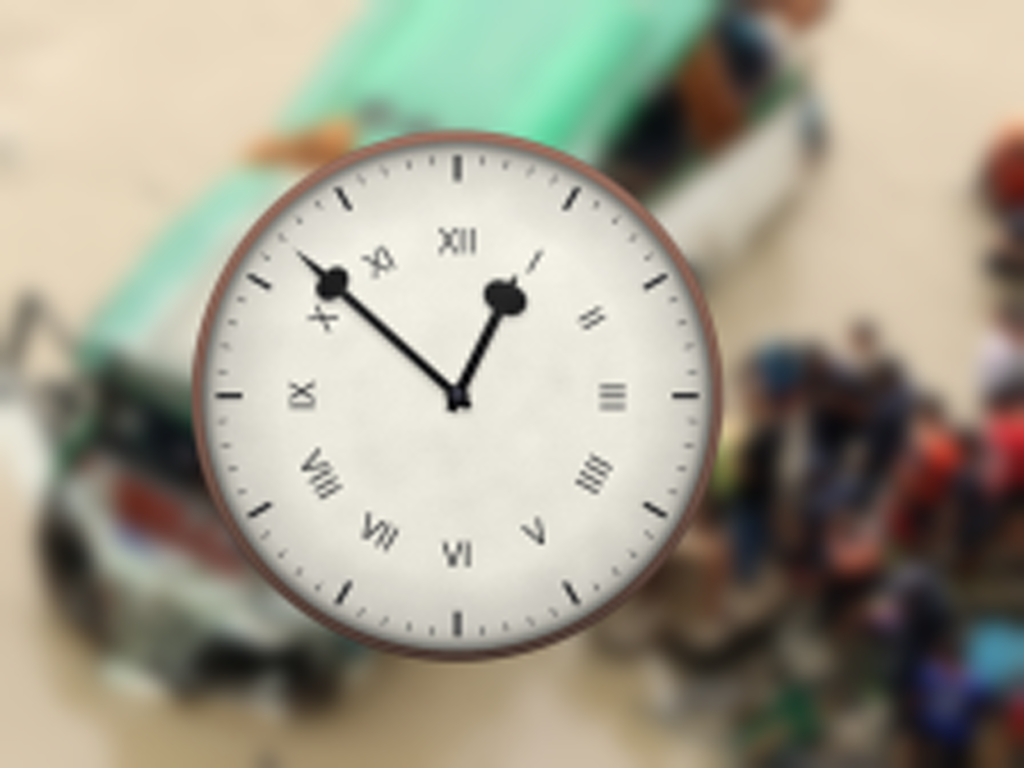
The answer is 12:52
